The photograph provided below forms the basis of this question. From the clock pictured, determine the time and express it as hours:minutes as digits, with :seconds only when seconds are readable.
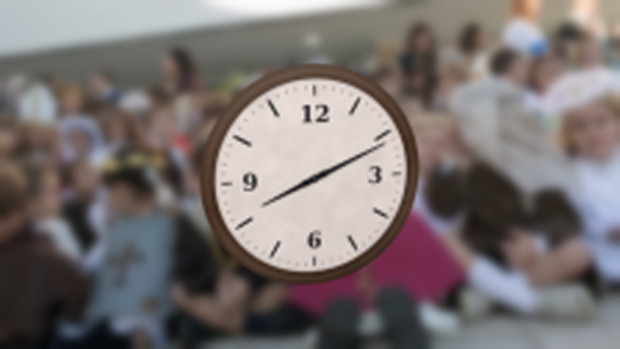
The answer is 8:11
